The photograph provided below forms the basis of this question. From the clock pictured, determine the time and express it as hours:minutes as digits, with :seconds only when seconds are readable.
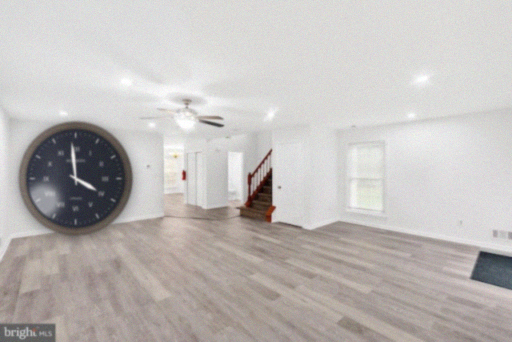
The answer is 3:59
